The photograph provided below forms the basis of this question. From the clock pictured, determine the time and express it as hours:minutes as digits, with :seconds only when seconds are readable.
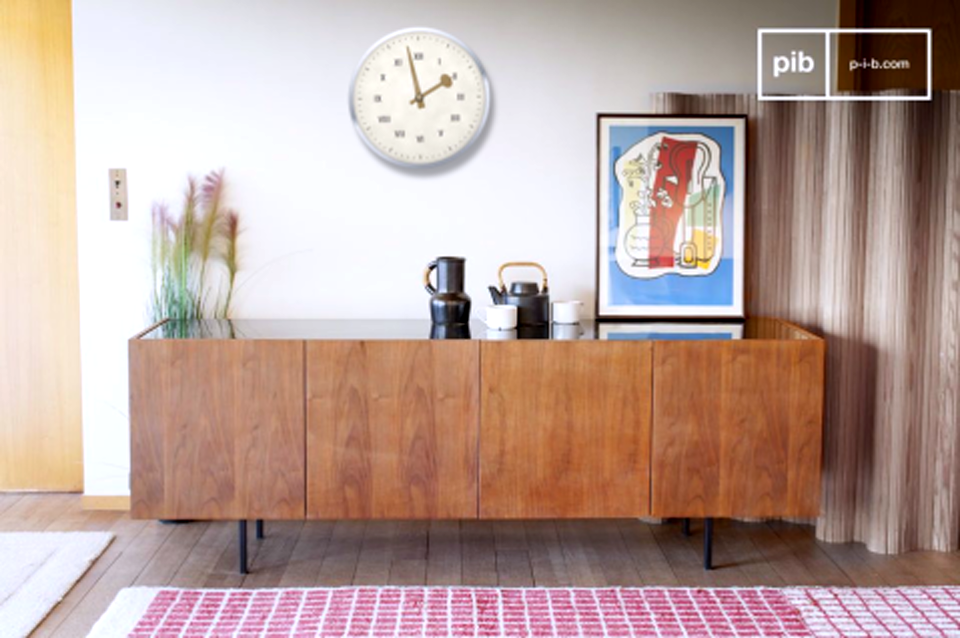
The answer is 1:58
